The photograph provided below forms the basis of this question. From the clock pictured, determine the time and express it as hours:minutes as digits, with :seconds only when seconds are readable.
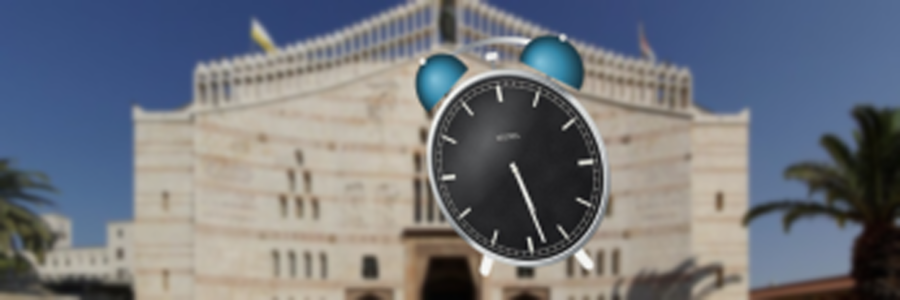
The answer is 5:28
